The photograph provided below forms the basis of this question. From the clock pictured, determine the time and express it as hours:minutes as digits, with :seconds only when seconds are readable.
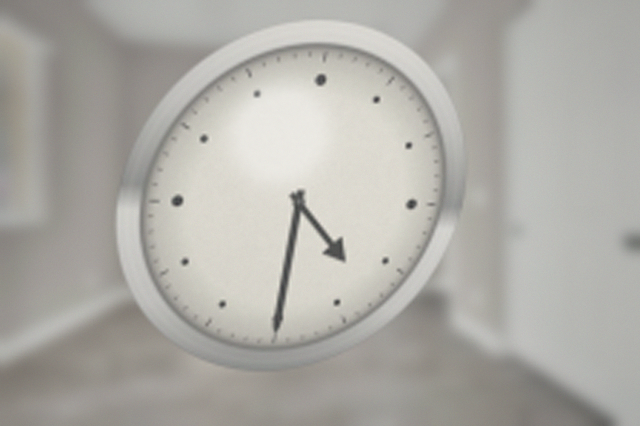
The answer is 4:30
